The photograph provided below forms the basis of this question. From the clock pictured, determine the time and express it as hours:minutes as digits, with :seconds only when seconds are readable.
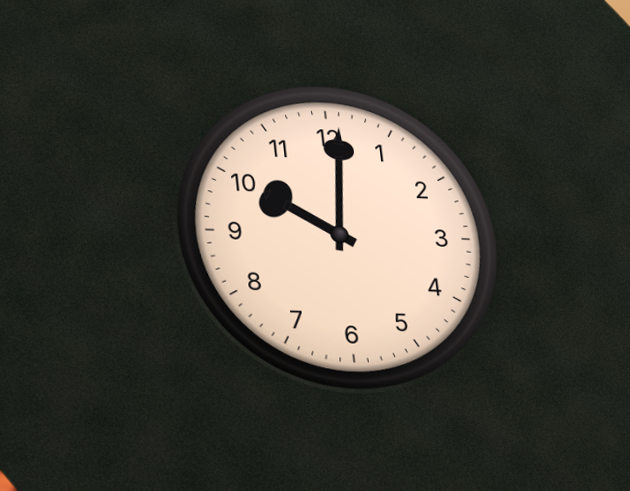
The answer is 10:01
